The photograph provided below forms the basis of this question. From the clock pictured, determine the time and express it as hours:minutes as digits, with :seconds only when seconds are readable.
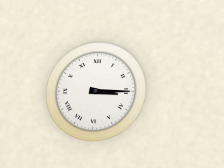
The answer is 3:15
